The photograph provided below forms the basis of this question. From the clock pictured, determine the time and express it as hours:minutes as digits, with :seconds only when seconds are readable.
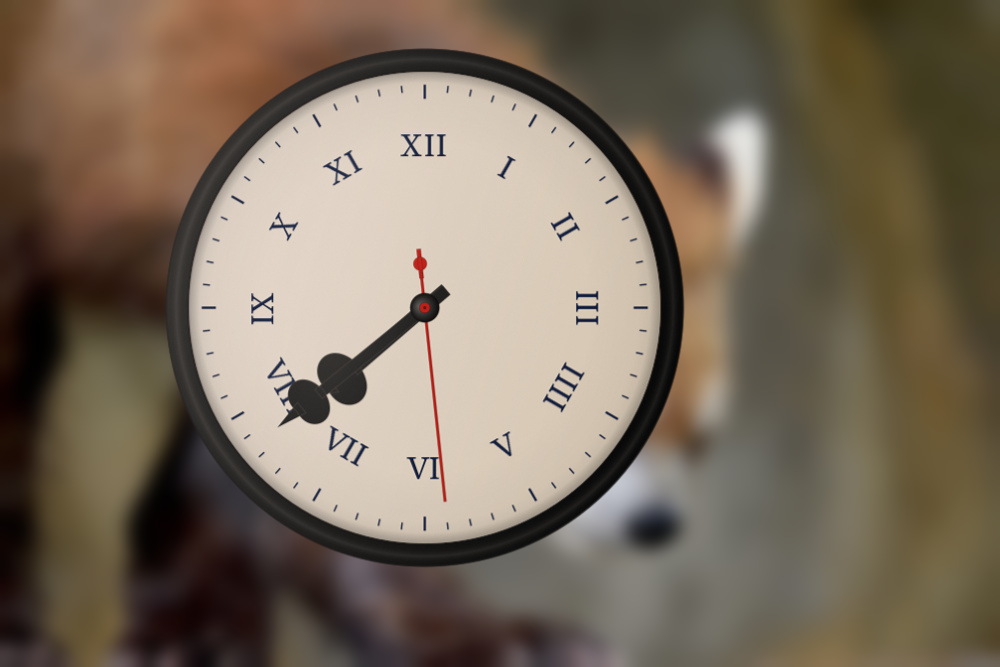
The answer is 7:38:29
